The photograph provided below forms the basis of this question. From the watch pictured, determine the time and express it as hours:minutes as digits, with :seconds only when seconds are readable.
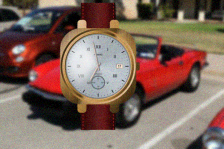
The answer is 6:58
